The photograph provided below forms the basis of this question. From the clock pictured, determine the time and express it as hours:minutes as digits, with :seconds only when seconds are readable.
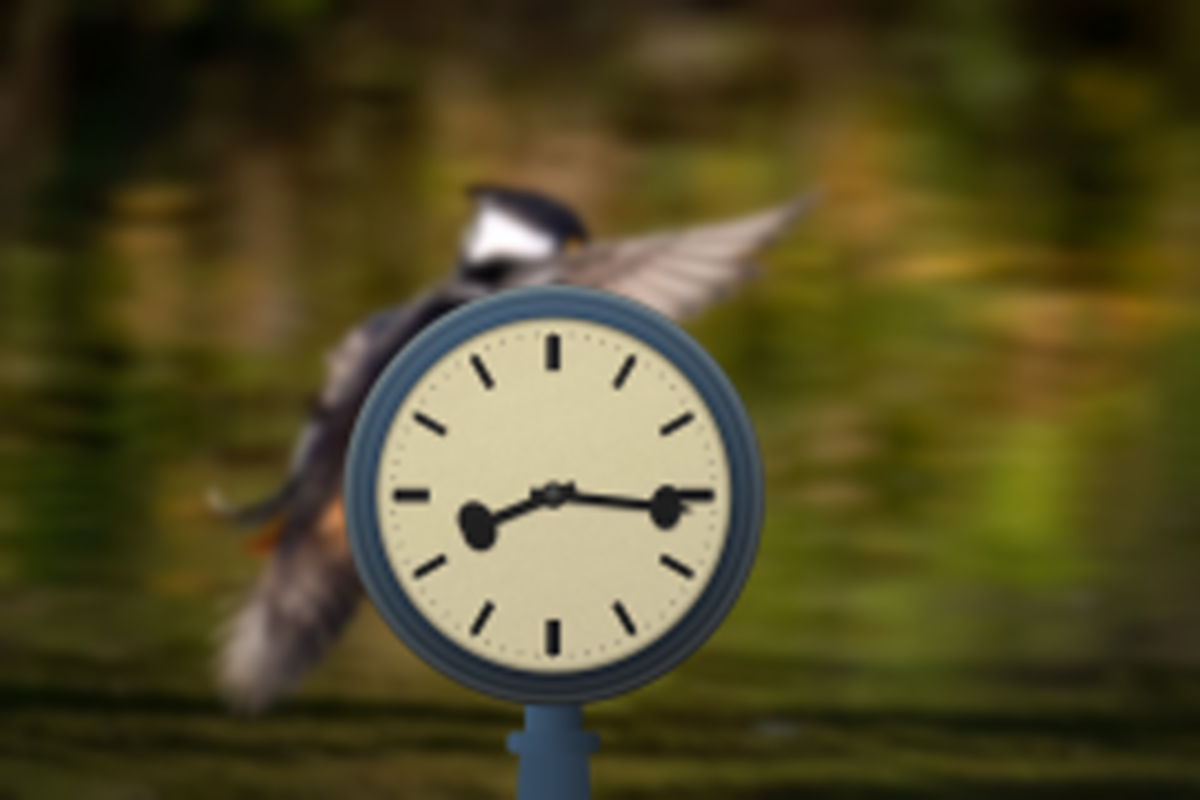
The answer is 8:16
